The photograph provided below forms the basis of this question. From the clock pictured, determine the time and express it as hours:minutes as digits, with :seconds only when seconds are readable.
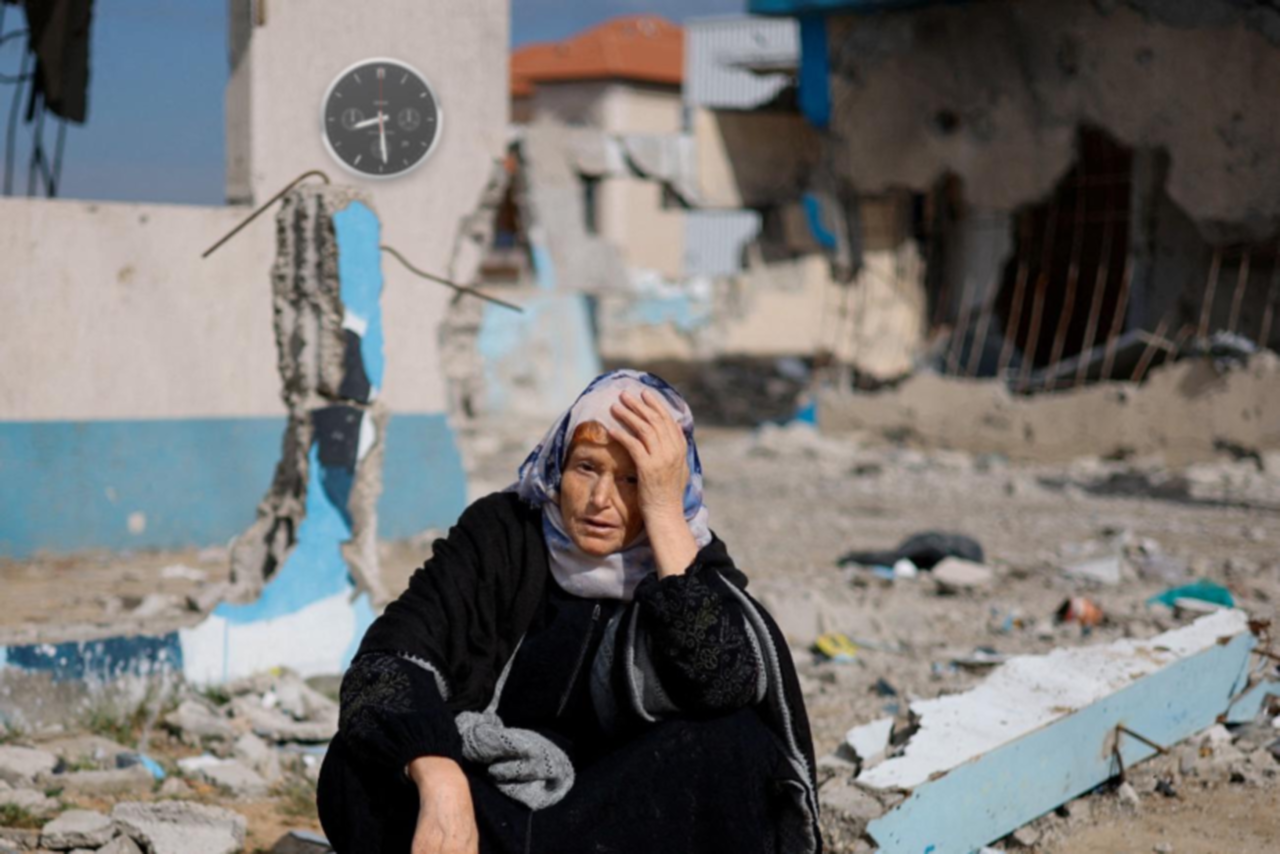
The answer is 8:29
